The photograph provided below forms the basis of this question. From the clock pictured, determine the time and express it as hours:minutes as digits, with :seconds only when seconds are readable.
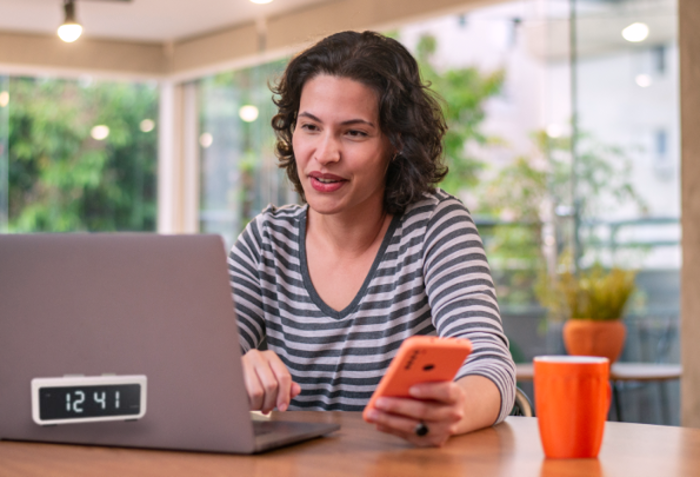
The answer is 12:41
